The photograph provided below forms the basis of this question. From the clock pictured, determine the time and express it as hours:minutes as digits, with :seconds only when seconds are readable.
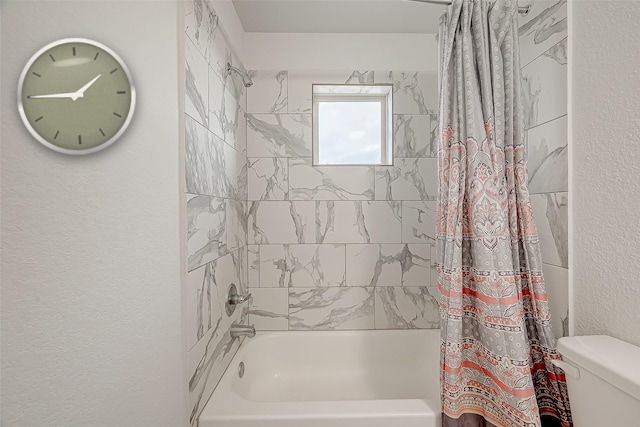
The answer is 1:45
